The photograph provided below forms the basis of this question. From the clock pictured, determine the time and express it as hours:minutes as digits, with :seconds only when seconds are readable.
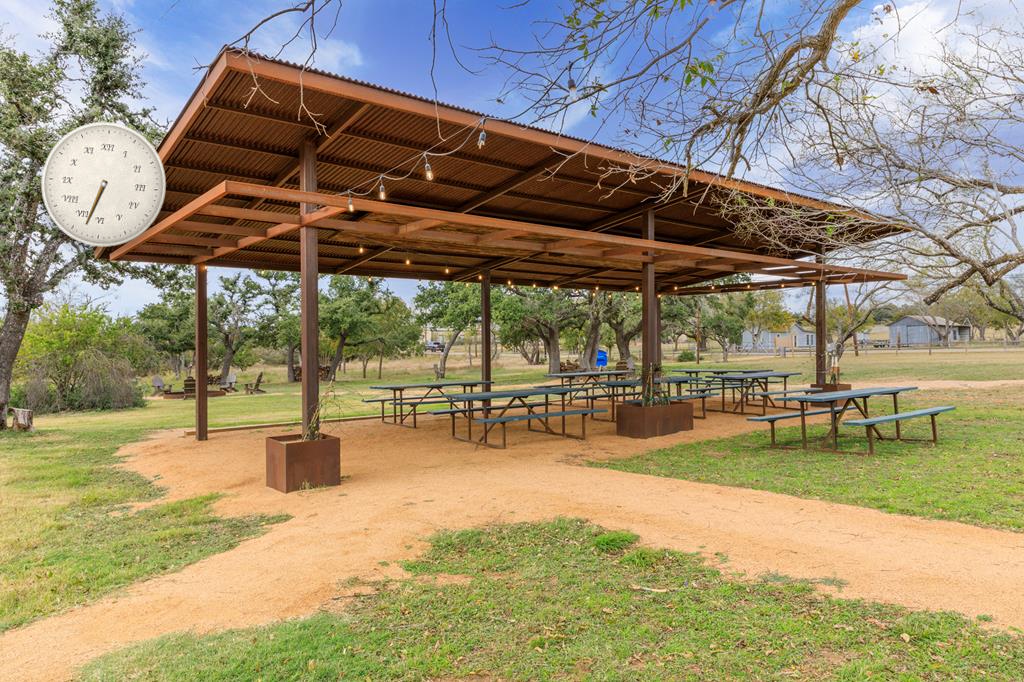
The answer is 6:33
